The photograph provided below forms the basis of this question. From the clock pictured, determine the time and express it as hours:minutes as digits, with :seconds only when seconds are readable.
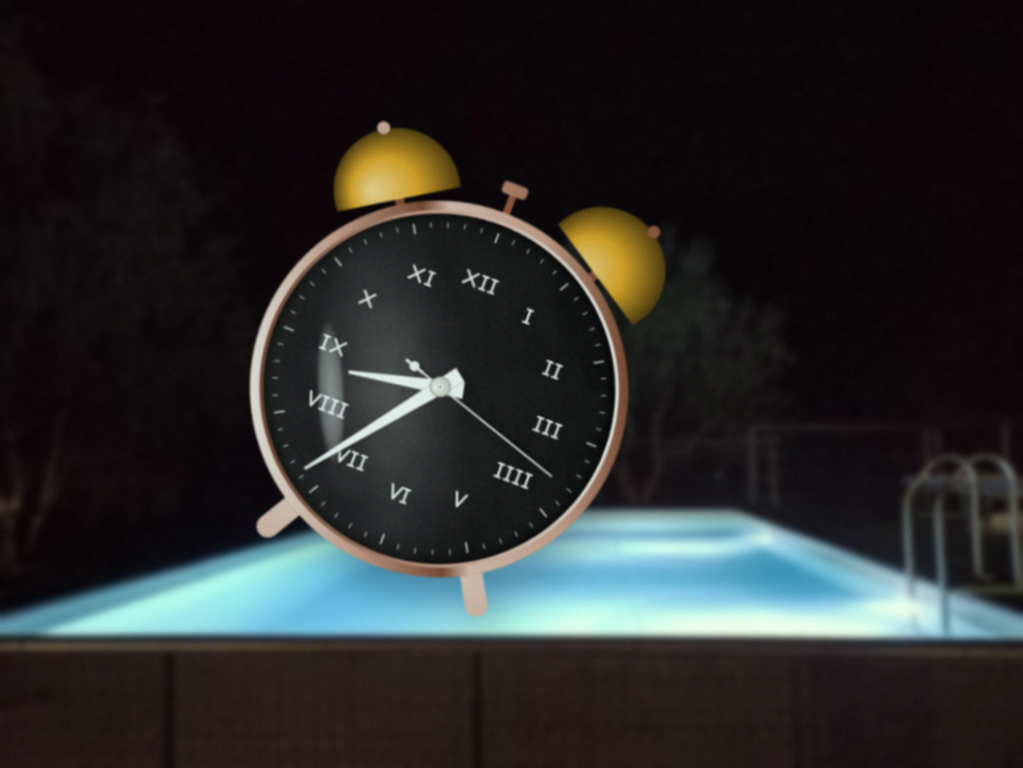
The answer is 8:36:18
